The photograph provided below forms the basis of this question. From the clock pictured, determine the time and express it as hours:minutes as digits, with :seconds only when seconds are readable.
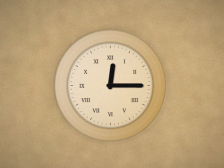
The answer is 12:15
